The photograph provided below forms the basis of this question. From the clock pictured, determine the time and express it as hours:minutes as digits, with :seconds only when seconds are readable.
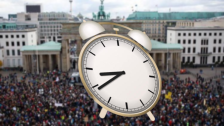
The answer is 8:39
